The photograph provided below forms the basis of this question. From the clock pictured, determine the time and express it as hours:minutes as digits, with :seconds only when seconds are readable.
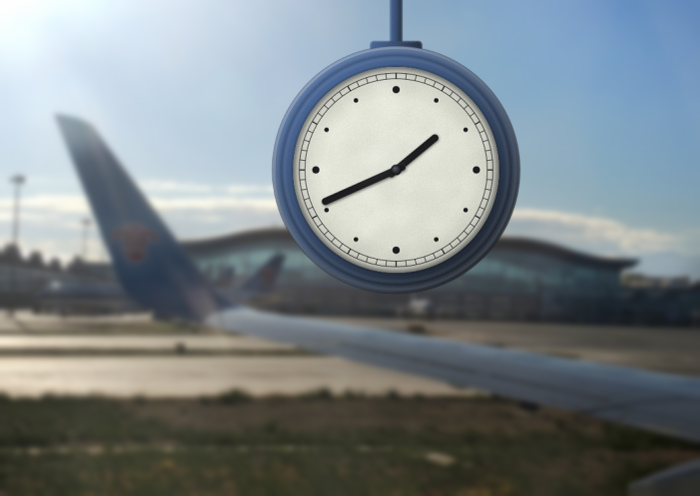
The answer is 1:41
